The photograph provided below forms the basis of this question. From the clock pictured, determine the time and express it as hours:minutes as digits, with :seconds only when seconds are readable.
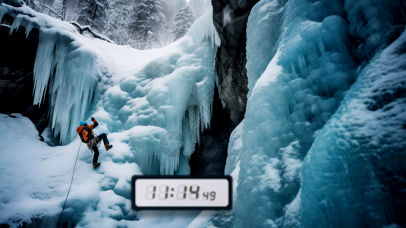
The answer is 11:14:49
